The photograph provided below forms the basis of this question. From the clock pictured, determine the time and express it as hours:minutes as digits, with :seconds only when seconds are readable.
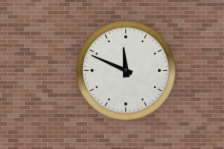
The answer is 11:49
